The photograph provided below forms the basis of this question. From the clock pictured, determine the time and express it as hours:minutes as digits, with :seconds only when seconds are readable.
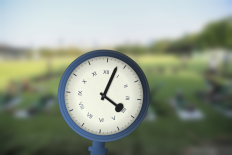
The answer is 4:03
